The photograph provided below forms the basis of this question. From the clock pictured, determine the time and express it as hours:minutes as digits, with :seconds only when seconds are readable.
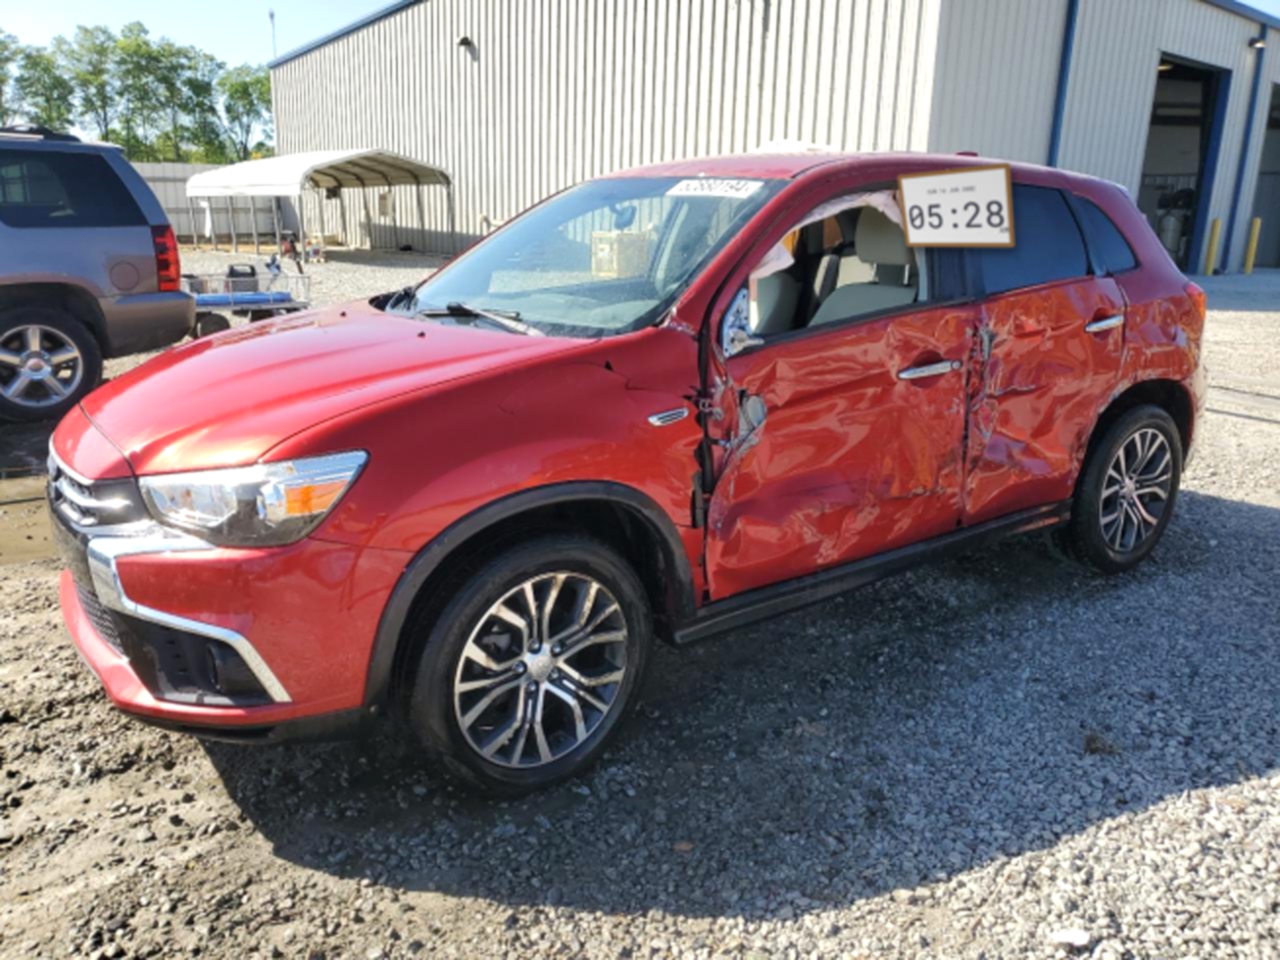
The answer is 5:28
